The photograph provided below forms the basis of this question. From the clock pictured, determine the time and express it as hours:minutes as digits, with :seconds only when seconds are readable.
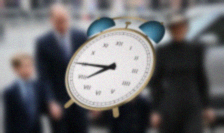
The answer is 7:45
